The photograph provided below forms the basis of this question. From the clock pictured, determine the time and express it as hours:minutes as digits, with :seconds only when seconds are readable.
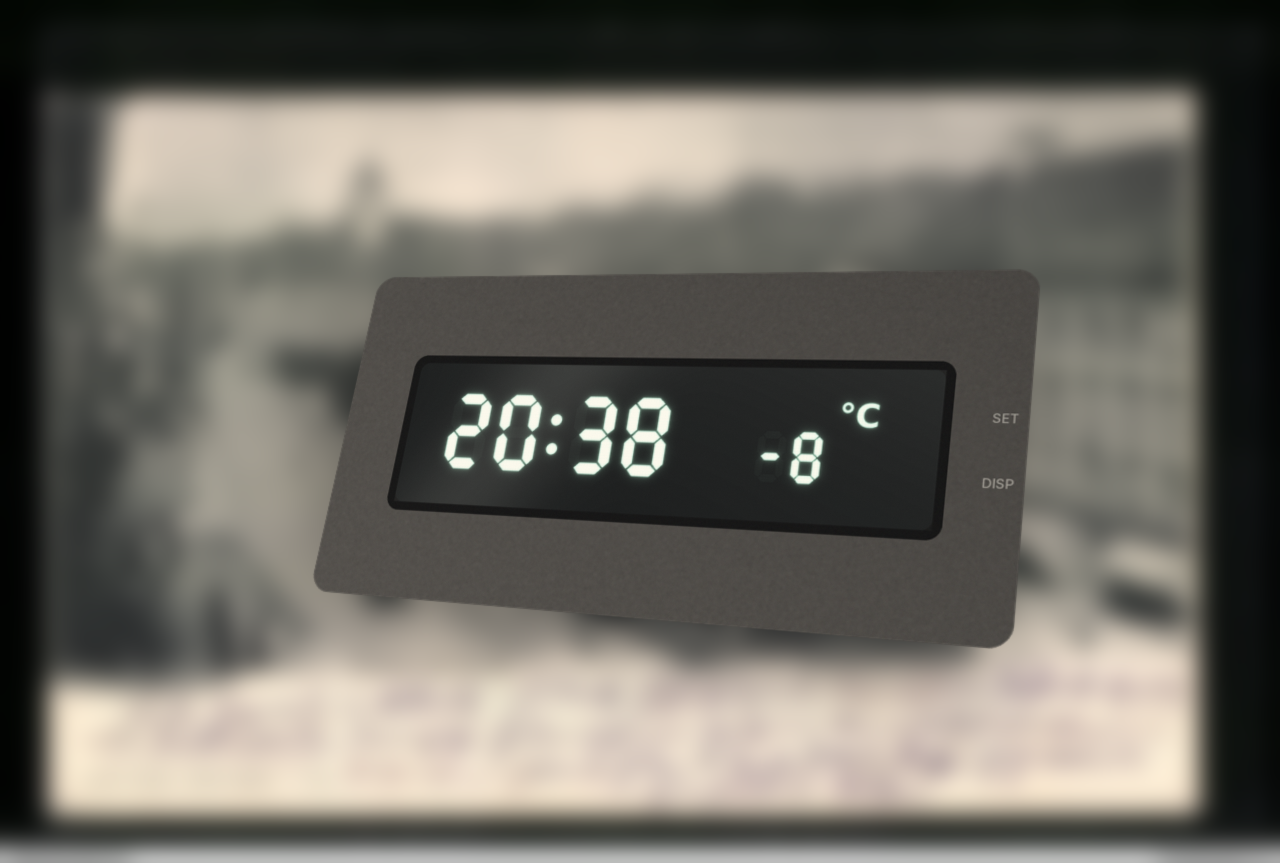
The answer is 20:38
